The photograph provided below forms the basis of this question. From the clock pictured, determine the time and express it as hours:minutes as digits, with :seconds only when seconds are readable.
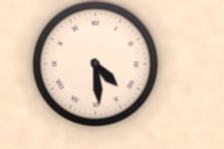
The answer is 4:29
